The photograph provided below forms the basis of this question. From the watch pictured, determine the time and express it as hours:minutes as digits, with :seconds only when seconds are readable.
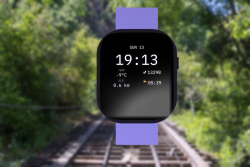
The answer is 19:13
